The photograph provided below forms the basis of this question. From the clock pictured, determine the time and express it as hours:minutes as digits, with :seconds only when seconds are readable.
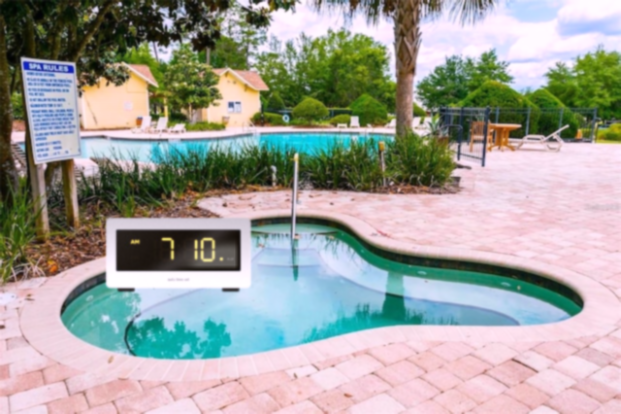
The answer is 7:10
